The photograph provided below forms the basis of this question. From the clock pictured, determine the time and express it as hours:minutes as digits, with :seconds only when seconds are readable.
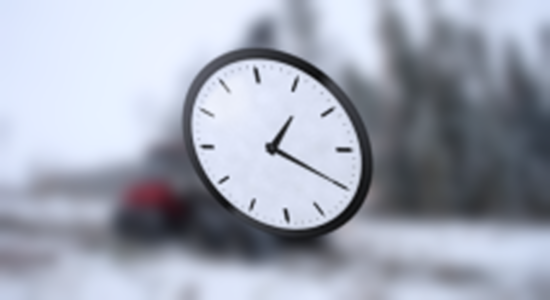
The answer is 1:20
